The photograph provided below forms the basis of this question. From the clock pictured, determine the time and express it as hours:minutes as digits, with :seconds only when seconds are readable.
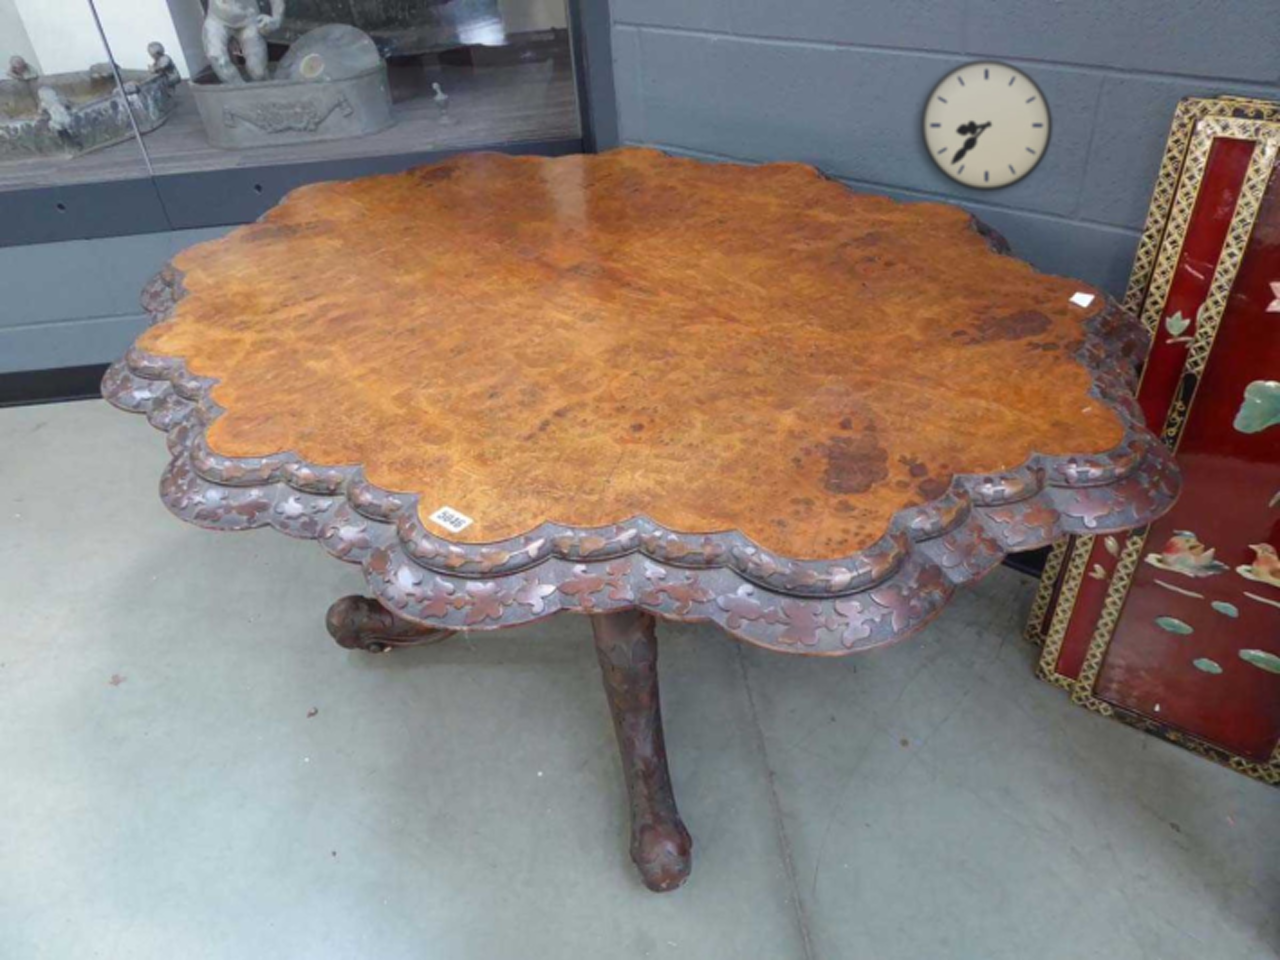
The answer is 8:37
